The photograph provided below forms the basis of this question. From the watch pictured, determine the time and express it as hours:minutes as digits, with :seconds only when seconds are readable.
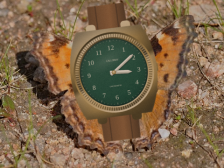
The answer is 3:09
